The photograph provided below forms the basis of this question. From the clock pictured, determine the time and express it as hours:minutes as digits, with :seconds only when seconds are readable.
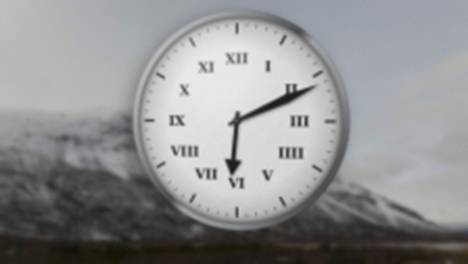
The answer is 6:11
